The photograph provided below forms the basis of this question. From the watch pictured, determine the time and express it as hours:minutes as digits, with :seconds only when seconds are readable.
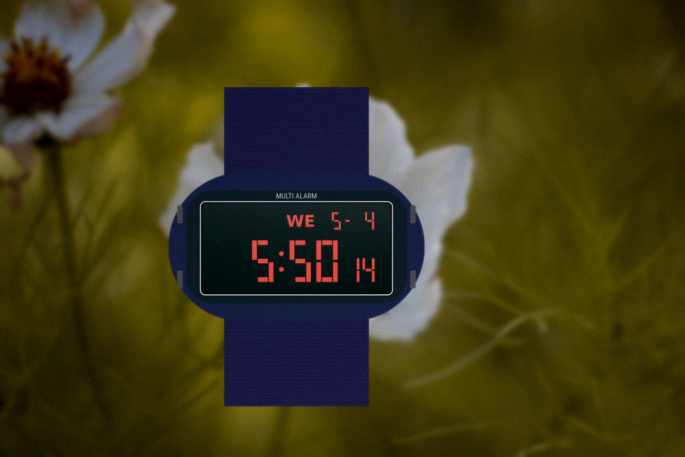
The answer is 5:50:14
